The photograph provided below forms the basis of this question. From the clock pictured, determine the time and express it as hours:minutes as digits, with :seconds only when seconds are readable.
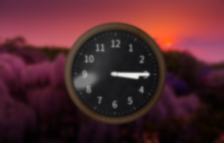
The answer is 3:15
